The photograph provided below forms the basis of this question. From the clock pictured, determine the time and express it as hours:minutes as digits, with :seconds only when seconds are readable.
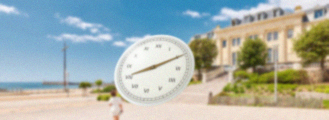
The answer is 8:10
